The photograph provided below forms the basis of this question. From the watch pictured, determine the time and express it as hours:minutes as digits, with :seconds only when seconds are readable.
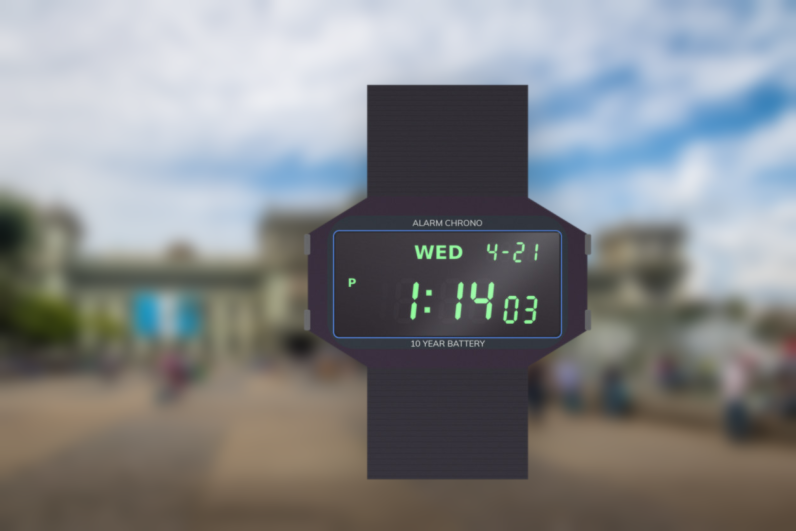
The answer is 1:14:03
